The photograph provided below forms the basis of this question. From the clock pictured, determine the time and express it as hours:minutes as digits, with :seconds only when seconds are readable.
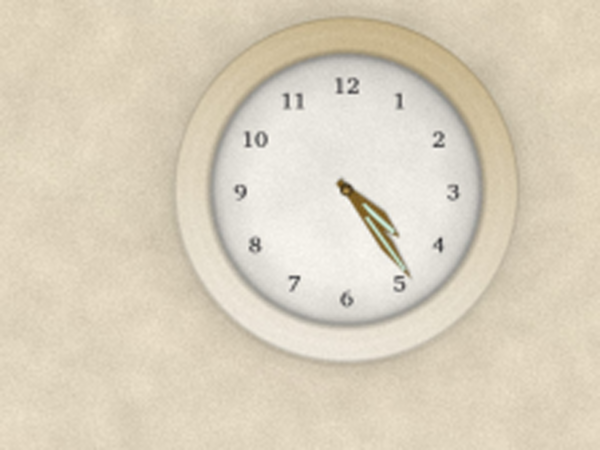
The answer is 4:24
